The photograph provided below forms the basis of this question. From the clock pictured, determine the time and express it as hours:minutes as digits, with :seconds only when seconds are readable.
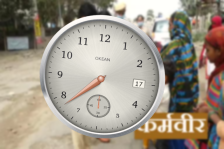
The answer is 7:38
